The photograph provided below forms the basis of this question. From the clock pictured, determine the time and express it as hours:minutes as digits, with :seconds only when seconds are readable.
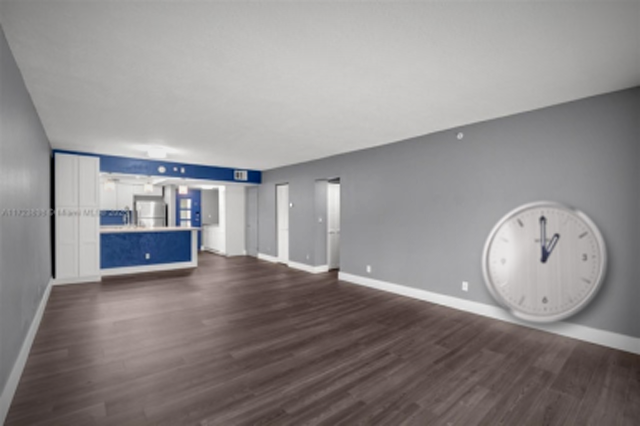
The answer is 1:00
